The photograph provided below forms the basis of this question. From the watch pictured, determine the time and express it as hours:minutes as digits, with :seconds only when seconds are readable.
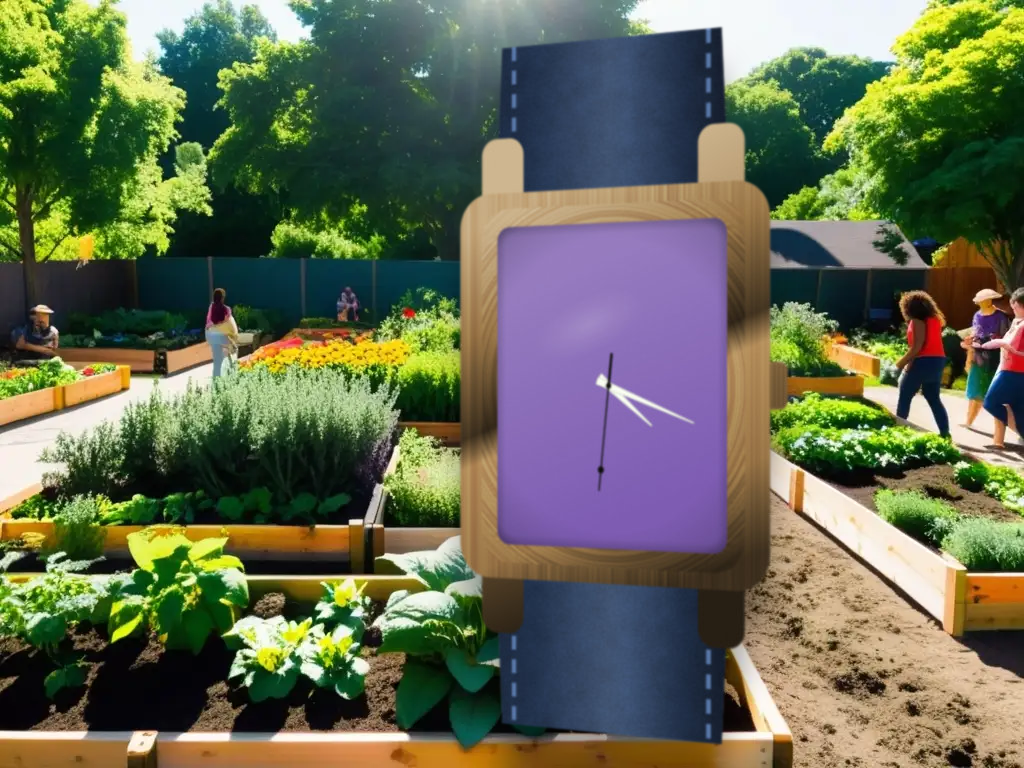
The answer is 4:18:31
